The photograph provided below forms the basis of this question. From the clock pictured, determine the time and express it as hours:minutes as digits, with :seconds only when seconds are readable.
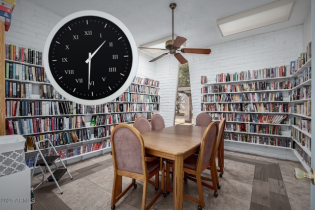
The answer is 1:31
